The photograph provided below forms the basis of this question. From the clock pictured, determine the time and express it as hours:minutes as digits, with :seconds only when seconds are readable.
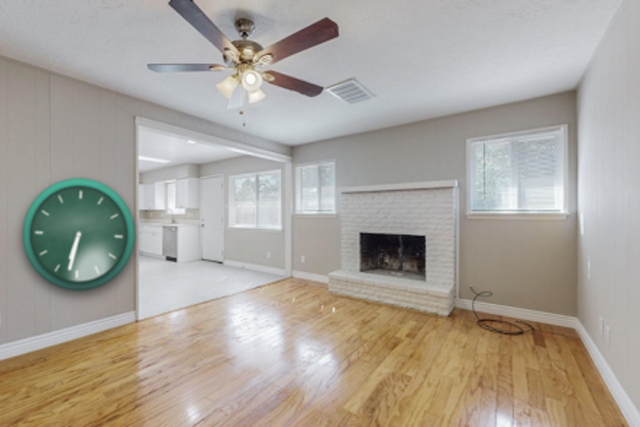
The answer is 6:32
